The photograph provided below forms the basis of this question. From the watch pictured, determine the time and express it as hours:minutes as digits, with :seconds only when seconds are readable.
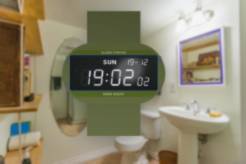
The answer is 19:02
